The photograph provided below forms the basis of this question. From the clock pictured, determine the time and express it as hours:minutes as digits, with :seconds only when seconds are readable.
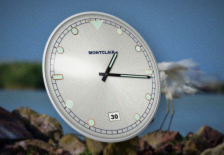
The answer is 1:16
